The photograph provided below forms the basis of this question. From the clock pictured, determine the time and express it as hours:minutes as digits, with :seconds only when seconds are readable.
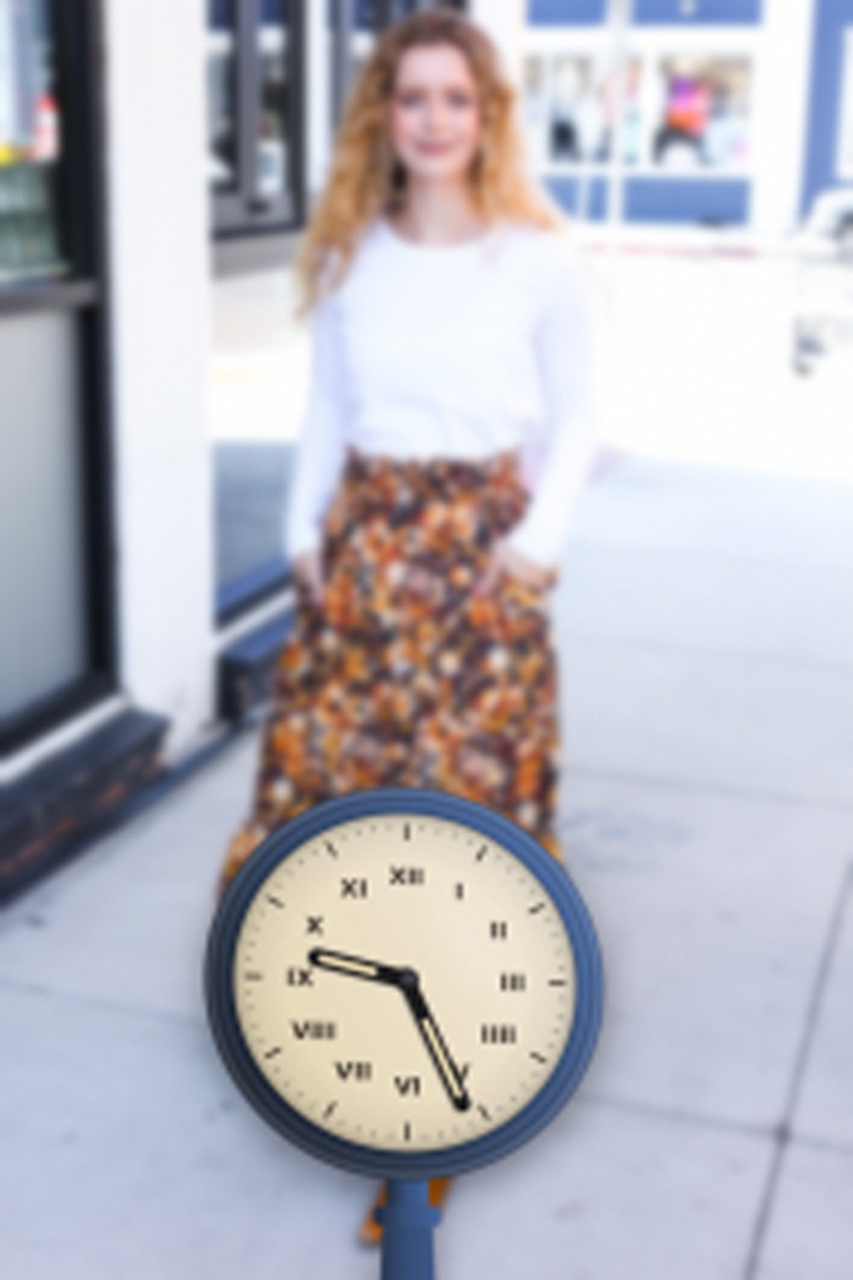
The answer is 9:26
